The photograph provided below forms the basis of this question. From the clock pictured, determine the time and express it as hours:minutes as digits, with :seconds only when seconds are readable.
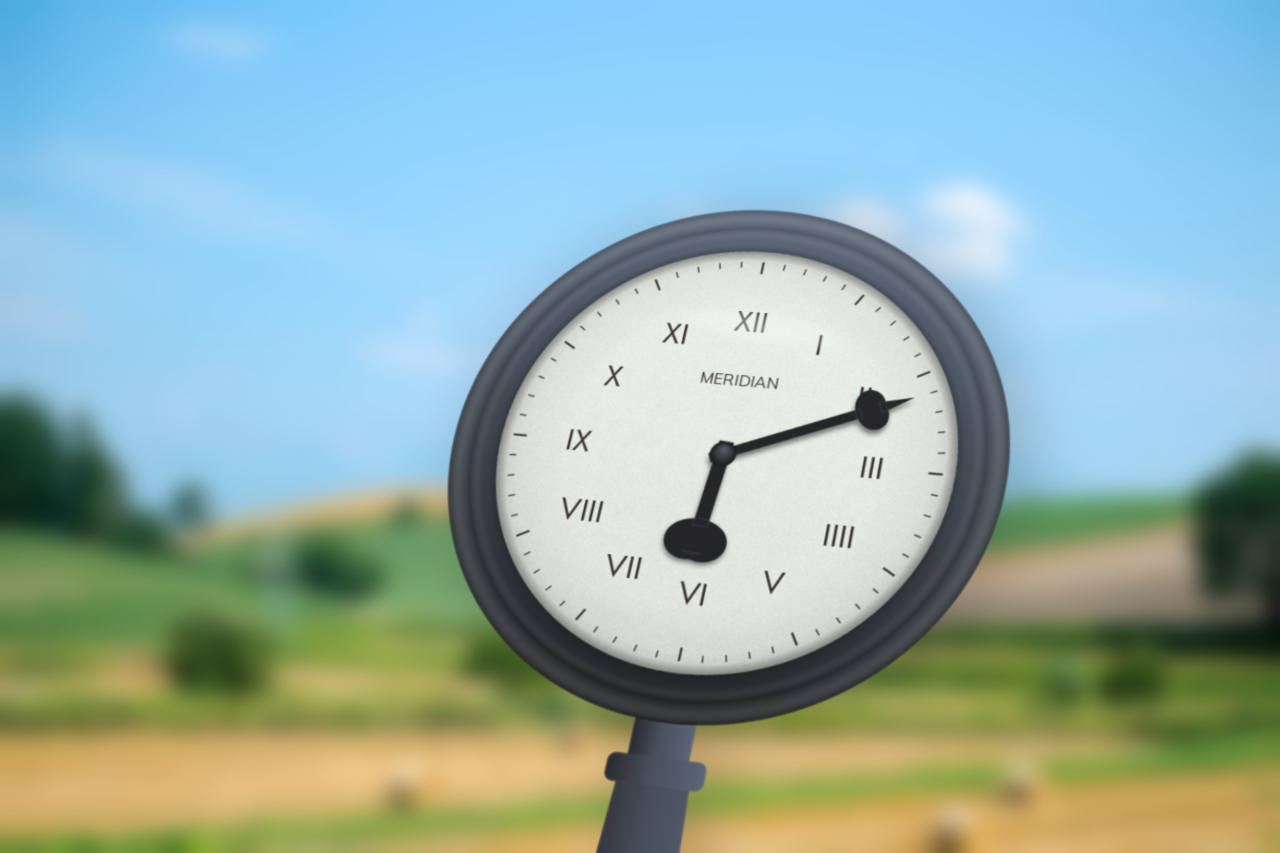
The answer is 6:11
